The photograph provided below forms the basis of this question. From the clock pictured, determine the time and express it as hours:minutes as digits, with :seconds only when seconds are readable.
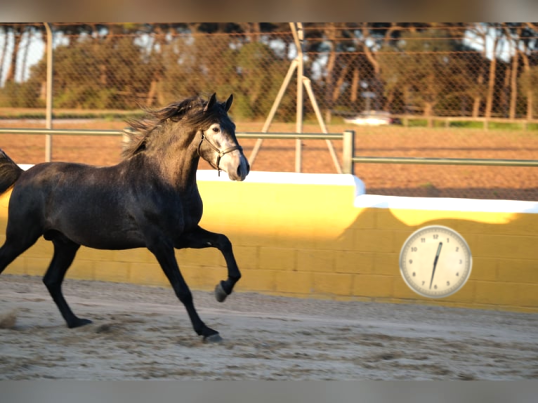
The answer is 12:32
